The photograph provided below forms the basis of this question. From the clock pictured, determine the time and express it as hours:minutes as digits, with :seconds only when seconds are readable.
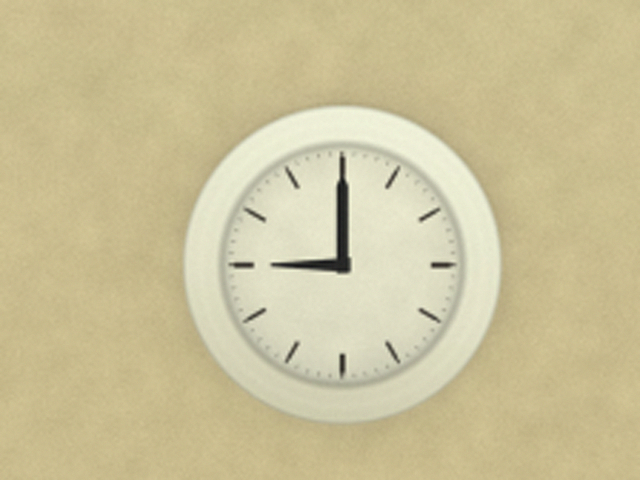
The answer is 9:00
